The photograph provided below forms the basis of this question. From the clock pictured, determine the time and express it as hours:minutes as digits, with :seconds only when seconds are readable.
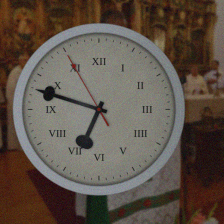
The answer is 6:47:55
